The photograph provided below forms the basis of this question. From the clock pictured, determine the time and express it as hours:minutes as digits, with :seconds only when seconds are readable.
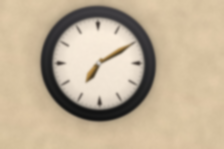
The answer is 7:10
